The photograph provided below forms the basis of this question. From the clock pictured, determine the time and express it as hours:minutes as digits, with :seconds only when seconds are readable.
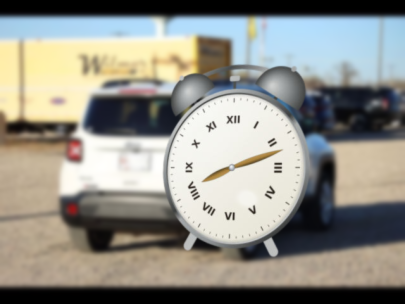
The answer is 8:12
